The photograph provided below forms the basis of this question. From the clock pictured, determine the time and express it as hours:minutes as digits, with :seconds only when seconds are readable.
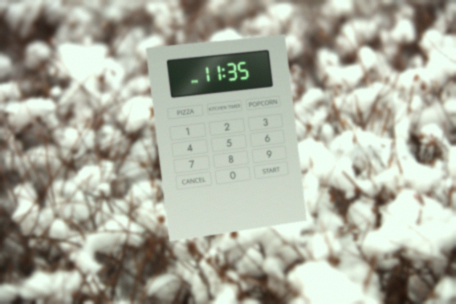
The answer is 11:35
